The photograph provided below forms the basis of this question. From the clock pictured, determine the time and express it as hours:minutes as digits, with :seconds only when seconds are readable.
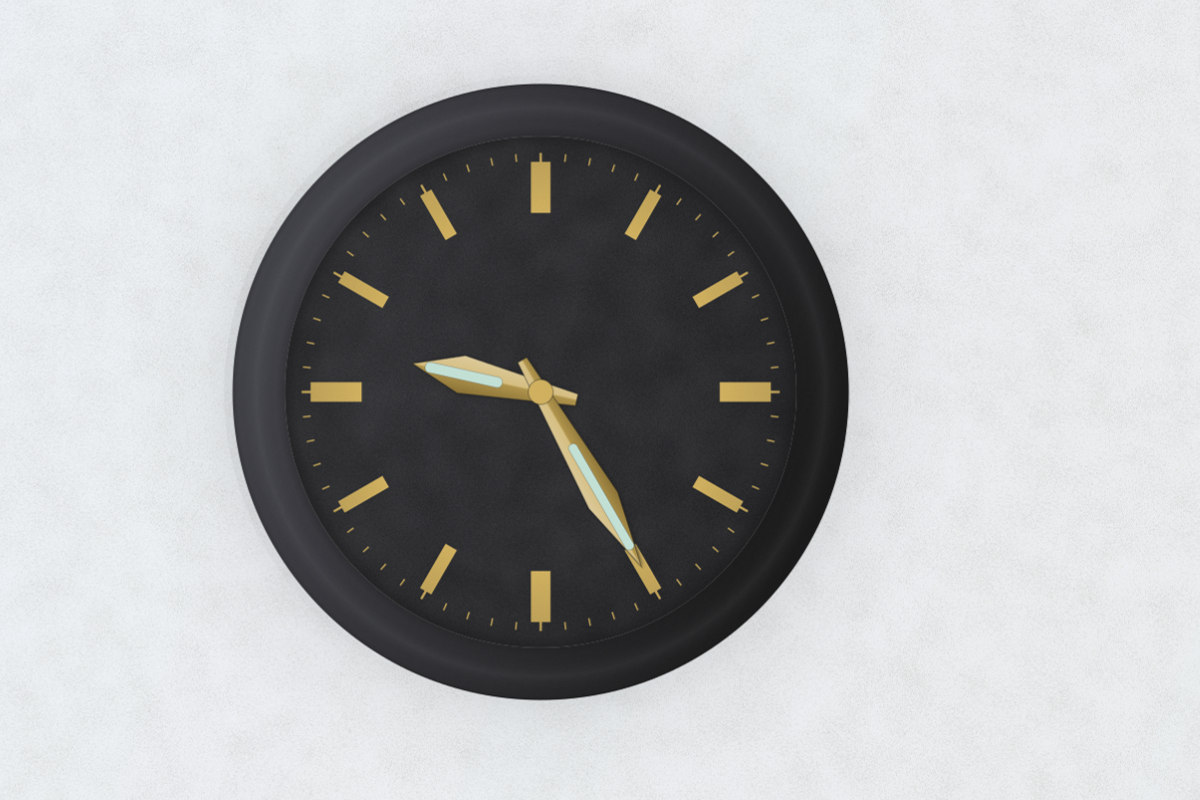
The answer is 9:25
